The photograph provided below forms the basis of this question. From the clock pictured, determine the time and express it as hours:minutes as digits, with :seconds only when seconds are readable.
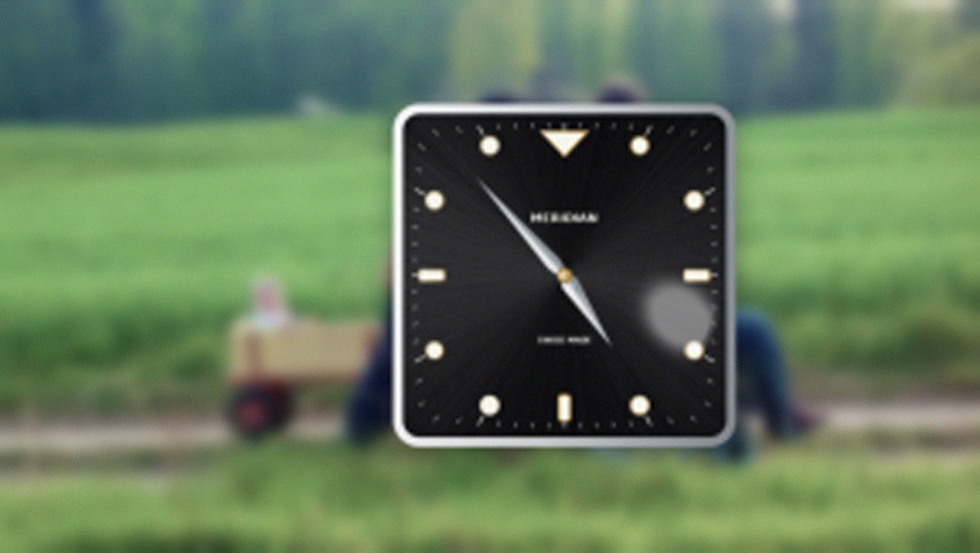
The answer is 4:53
